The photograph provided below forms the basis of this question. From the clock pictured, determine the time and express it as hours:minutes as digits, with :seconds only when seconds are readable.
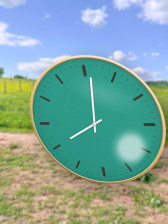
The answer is 8:01
